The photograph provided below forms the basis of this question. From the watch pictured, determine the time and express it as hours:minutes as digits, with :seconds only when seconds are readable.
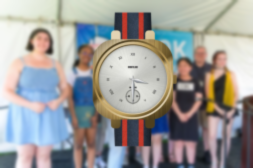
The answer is 3:30
